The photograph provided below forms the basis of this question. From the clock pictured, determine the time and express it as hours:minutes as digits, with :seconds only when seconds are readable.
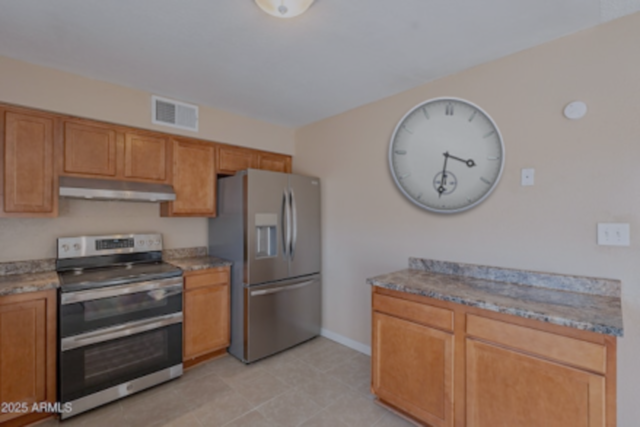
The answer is 3:31
